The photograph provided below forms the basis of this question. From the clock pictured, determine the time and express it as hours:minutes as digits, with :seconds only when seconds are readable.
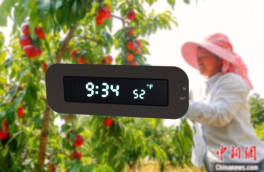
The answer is 9:34
